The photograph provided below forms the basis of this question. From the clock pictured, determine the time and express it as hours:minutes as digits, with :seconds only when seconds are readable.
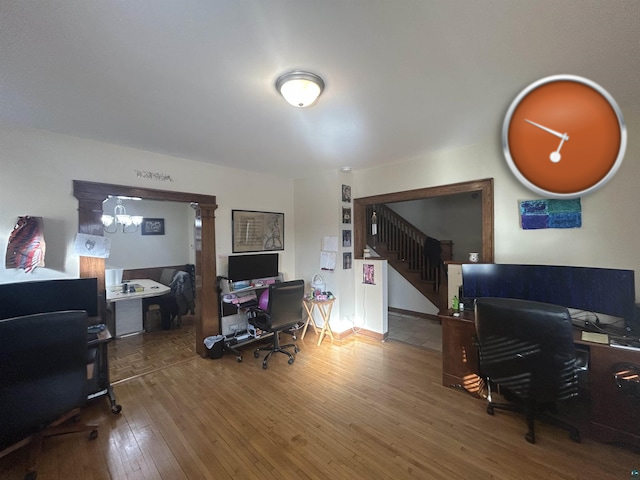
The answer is 6:49
